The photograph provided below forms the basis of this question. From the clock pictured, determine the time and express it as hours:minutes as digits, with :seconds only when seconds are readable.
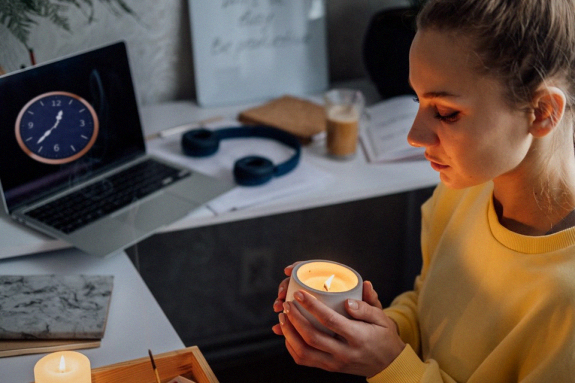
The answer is 12:37
